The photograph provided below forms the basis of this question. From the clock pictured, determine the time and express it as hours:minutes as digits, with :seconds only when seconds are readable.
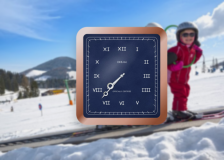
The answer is 7:37
